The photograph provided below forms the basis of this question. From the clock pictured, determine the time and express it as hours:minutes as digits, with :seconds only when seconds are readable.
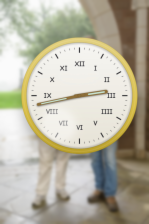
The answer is 2:43
